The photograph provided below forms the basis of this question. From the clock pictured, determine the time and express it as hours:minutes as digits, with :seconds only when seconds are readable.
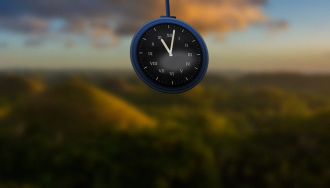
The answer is 11:02
